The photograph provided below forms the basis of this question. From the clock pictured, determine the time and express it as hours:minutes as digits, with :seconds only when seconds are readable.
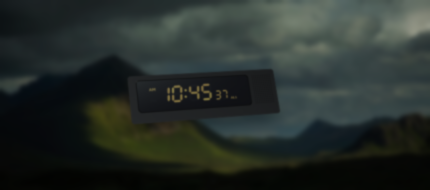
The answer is 10:45:37
